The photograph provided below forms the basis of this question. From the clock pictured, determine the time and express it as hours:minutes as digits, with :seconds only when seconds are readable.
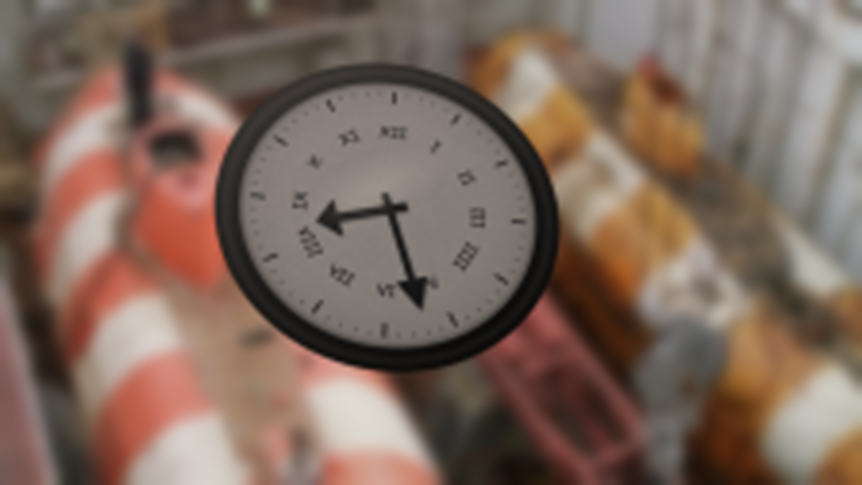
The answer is 8:27
